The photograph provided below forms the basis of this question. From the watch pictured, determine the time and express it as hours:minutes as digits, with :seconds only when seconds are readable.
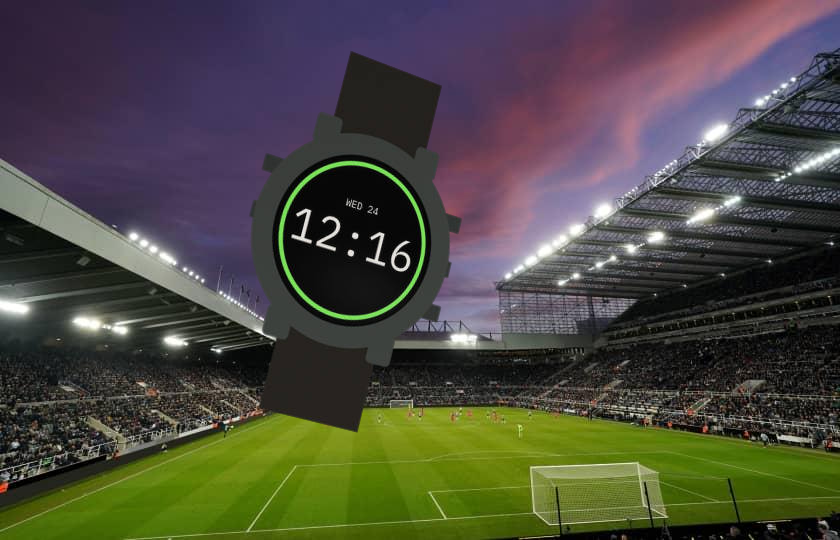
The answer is 12:16
